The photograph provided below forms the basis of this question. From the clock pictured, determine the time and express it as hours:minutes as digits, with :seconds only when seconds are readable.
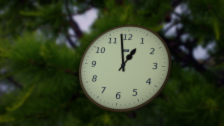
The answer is 12:58
